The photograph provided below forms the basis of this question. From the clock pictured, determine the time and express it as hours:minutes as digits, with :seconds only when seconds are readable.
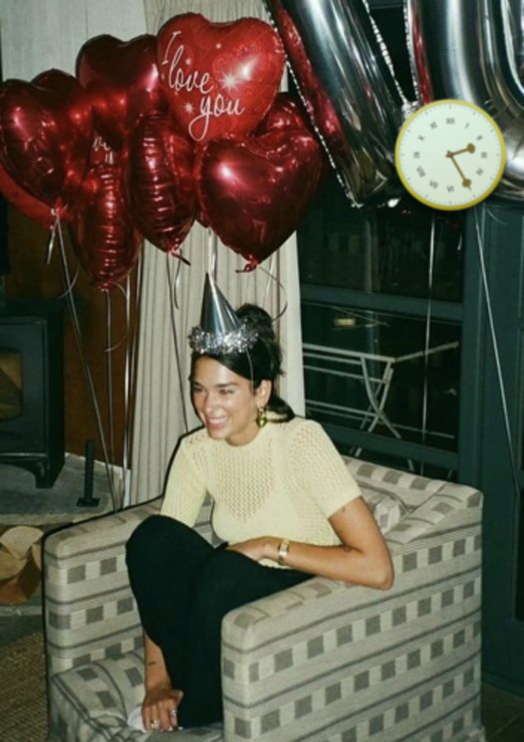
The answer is 2:25
